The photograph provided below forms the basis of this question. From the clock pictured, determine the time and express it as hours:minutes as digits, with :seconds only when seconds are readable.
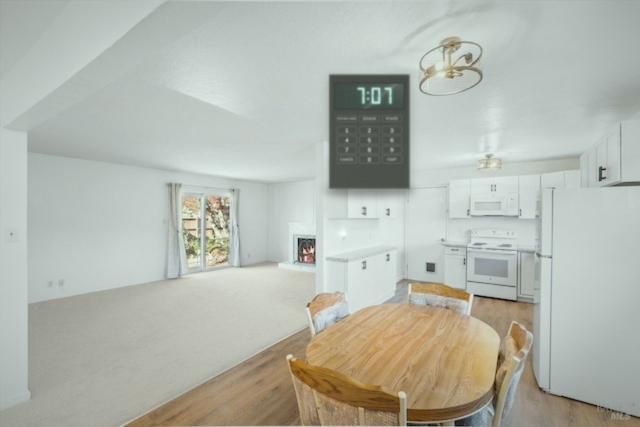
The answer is 7:07
